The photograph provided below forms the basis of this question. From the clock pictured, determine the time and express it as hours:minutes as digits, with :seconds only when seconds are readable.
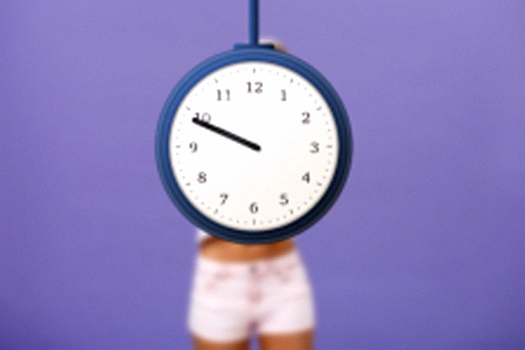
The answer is 9:49
